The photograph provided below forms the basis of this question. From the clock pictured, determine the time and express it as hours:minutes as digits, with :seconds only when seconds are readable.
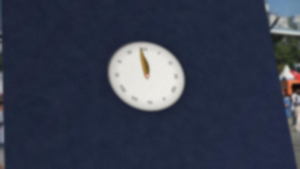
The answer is 11:59
